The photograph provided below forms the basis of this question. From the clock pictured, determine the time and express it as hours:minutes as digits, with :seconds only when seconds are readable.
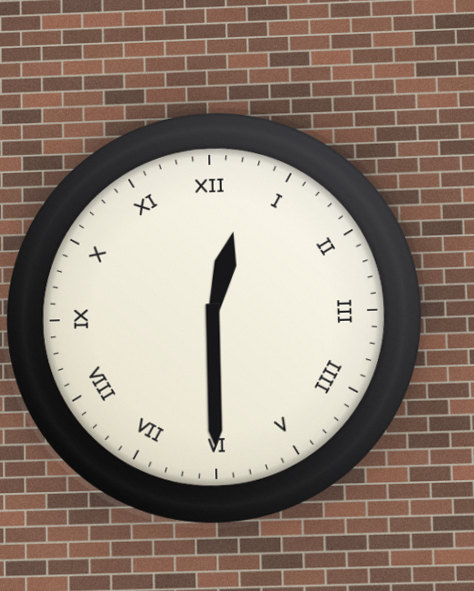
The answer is 12:30
